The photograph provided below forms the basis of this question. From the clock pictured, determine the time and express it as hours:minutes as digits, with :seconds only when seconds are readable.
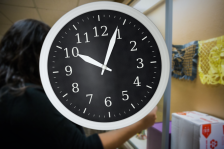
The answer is 10:04
